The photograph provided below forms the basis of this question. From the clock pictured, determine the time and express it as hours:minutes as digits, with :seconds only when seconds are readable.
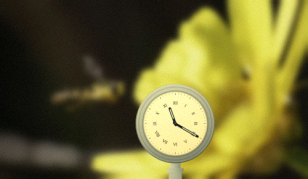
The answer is 11:20
